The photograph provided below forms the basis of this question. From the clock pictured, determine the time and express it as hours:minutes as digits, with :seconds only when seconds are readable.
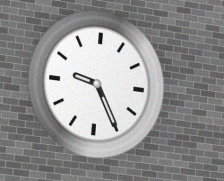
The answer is 9:25
